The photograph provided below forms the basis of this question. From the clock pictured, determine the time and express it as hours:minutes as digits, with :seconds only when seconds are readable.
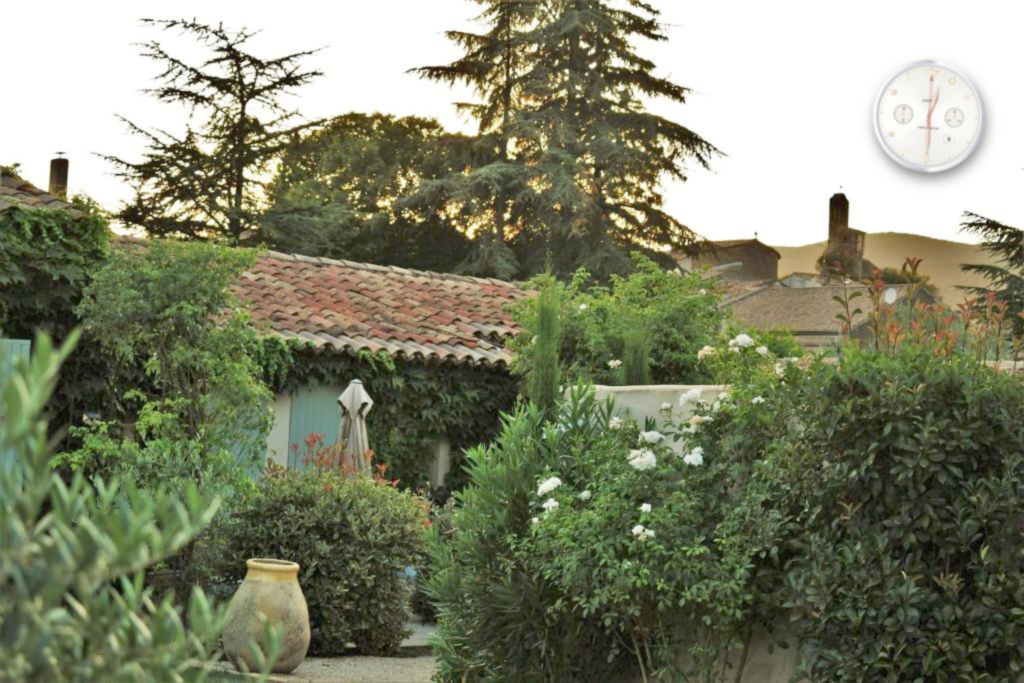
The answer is 12:30
